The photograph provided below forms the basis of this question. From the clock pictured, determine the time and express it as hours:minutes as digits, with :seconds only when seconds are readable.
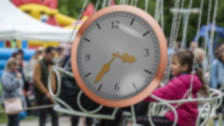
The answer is 3:37
